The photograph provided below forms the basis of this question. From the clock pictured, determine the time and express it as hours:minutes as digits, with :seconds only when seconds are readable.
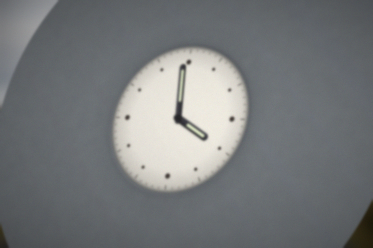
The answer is 3:59
